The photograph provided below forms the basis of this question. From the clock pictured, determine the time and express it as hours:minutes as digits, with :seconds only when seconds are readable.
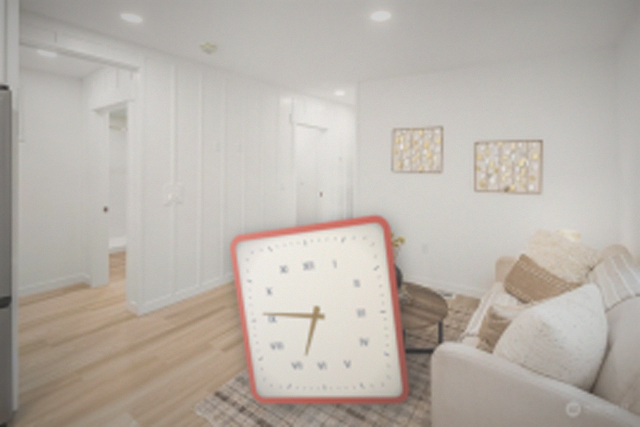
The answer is 6:46
